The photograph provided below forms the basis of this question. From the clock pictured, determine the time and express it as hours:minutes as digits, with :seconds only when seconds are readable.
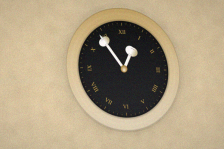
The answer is 12:54
